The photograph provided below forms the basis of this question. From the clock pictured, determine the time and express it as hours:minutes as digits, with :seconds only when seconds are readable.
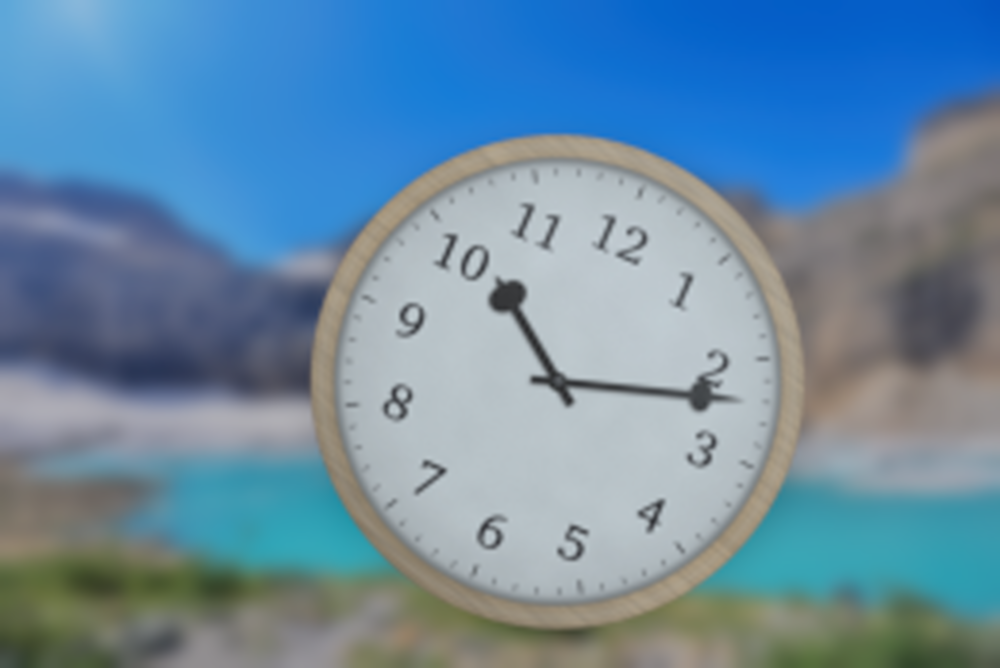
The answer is 10:12
